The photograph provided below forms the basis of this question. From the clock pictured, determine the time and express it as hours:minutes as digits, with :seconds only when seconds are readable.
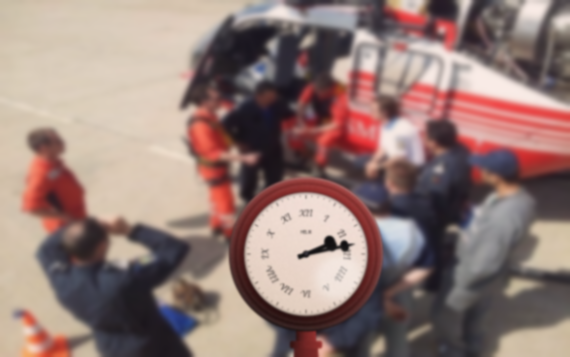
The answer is 2:13
